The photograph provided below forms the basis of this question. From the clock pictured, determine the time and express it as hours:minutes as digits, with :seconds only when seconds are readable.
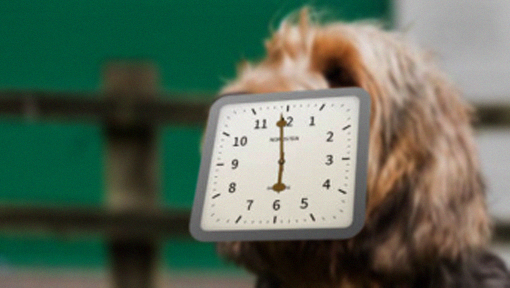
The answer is 5:59
